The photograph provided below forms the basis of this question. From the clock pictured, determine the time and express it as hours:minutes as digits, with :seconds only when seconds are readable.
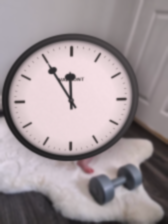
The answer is 11:55
